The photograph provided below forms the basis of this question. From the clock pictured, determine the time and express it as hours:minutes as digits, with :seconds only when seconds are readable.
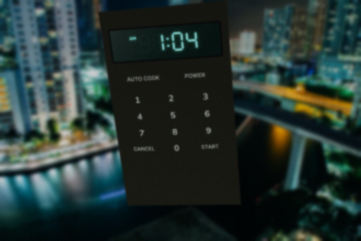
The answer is 1:04
